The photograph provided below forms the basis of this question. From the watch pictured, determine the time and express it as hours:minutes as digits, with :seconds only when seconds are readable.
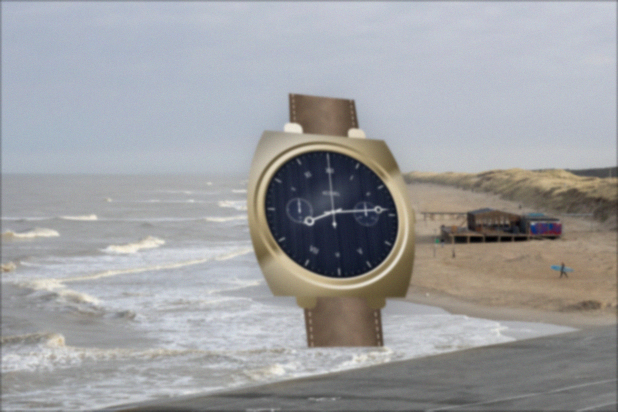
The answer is 8:14
